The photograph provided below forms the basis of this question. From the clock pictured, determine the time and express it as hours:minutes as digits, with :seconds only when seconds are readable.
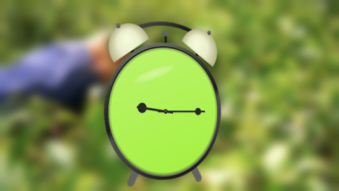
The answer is 9:15
